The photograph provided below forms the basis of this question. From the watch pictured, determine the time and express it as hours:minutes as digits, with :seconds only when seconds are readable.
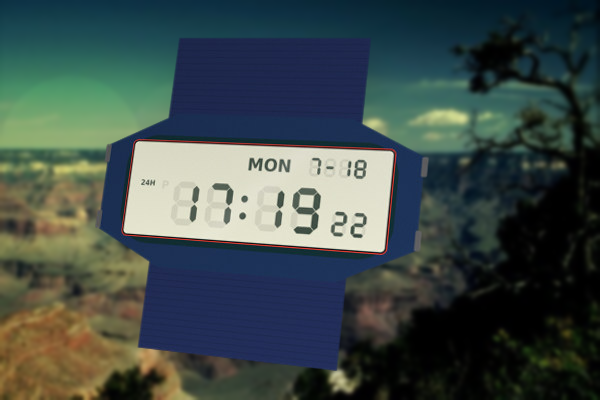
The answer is 17:19:22
